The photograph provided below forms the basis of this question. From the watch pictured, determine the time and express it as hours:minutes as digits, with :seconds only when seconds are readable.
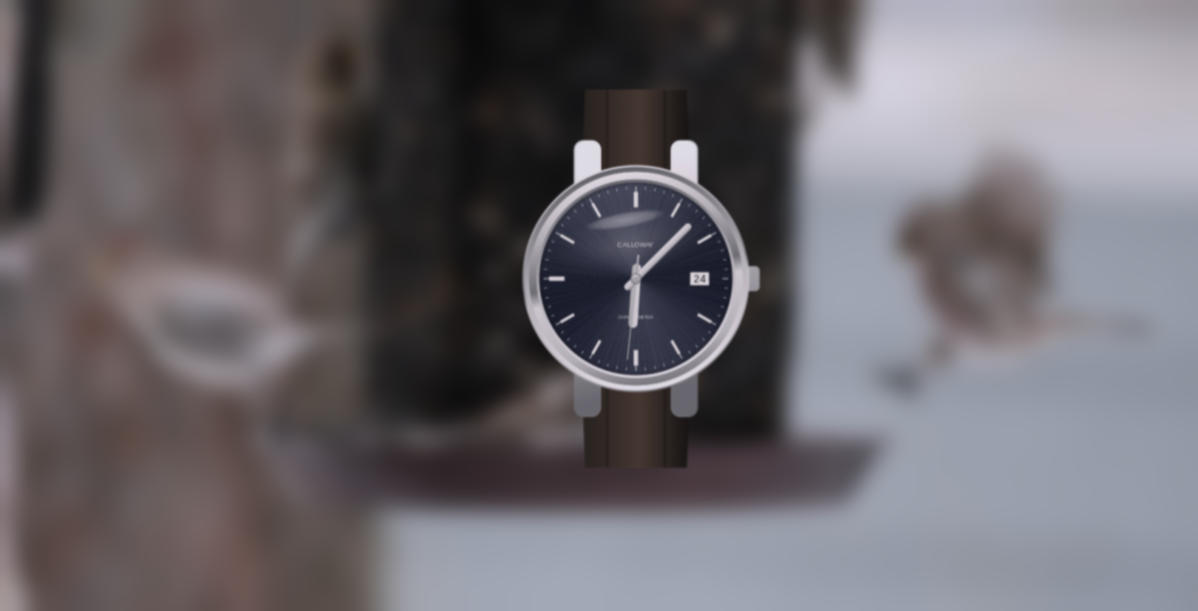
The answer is 6:07:31
